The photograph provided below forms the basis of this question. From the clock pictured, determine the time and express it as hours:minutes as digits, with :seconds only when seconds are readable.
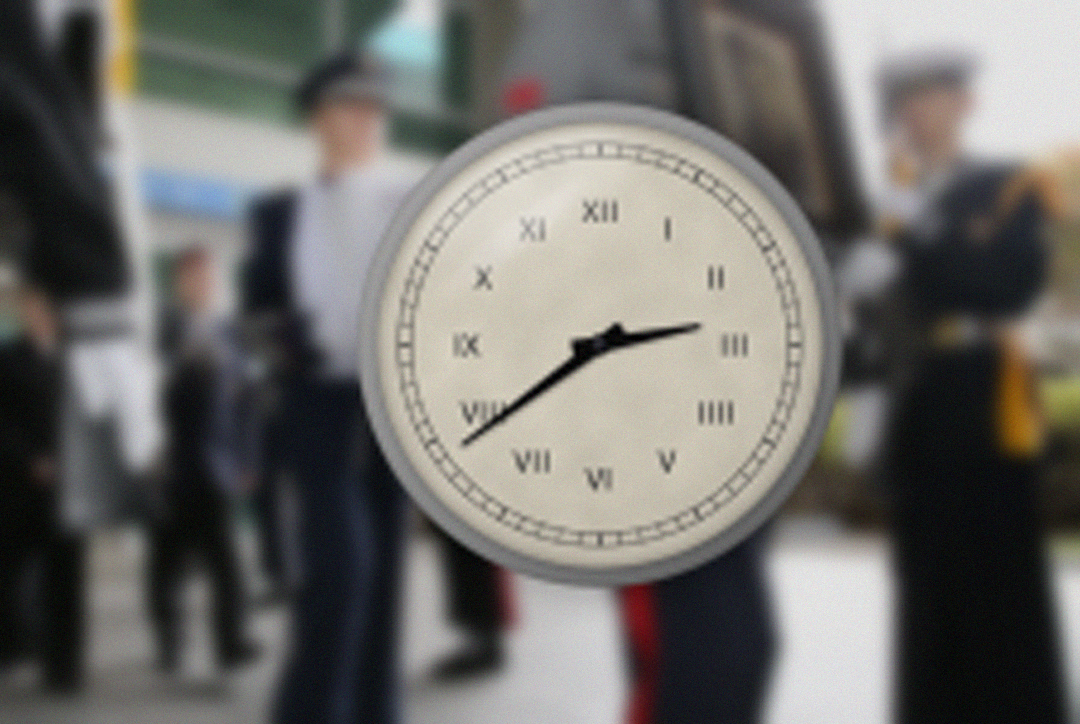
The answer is 2:39
